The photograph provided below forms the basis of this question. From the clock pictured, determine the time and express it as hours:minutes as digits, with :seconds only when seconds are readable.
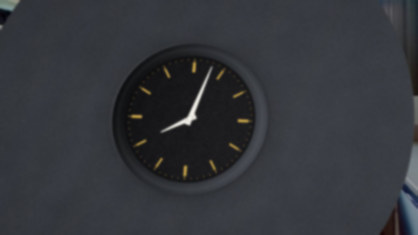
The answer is 8:03
